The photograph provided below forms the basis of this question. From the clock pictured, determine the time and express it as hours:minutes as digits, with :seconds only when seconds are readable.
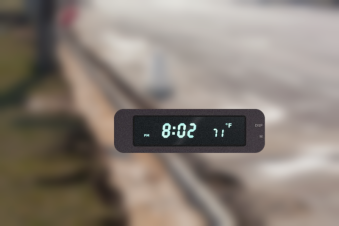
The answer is 8:02
